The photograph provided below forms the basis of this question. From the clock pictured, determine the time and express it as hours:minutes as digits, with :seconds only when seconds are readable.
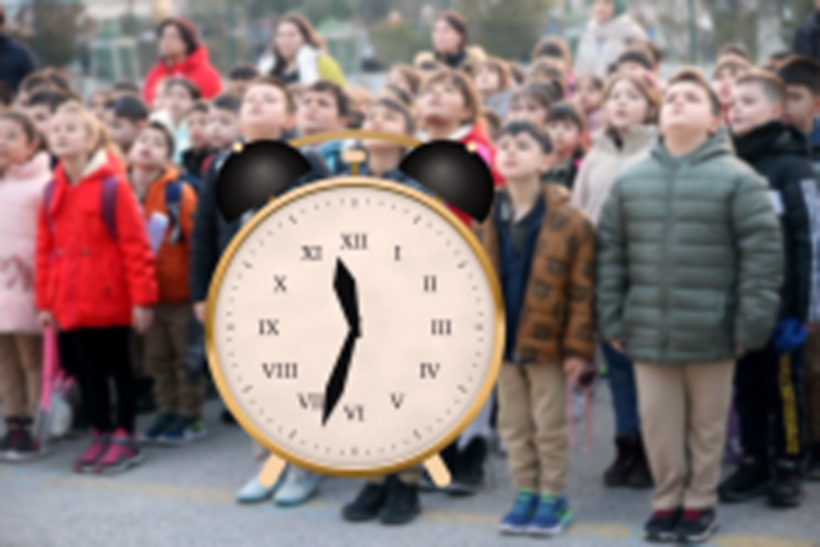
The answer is 11:33
